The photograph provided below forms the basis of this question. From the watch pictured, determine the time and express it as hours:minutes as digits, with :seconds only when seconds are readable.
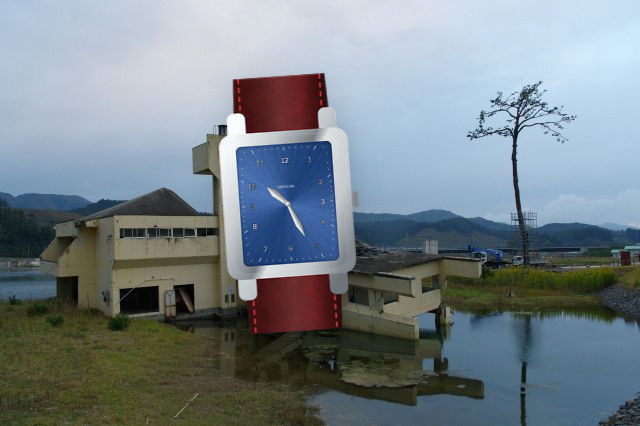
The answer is 10:26
